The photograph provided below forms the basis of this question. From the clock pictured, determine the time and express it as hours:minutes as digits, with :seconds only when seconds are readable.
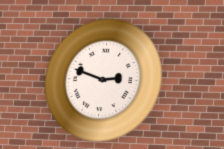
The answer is 2:48
